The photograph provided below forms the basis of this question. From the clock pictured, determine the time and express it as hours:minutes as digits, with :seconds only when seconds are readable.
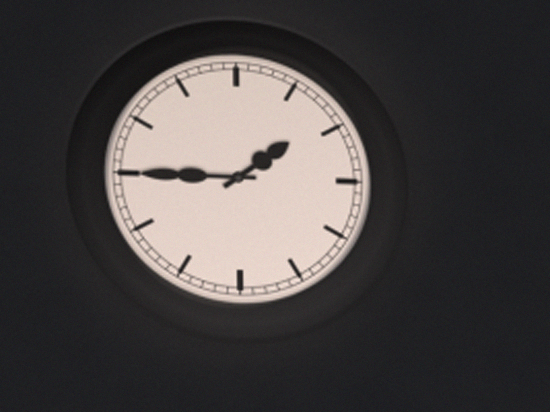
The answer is 1:45
